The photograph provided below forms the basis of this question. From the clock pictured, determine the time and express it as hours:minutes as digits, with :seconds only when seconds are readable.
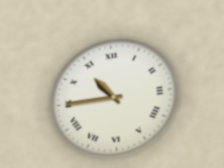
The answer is 10:45
